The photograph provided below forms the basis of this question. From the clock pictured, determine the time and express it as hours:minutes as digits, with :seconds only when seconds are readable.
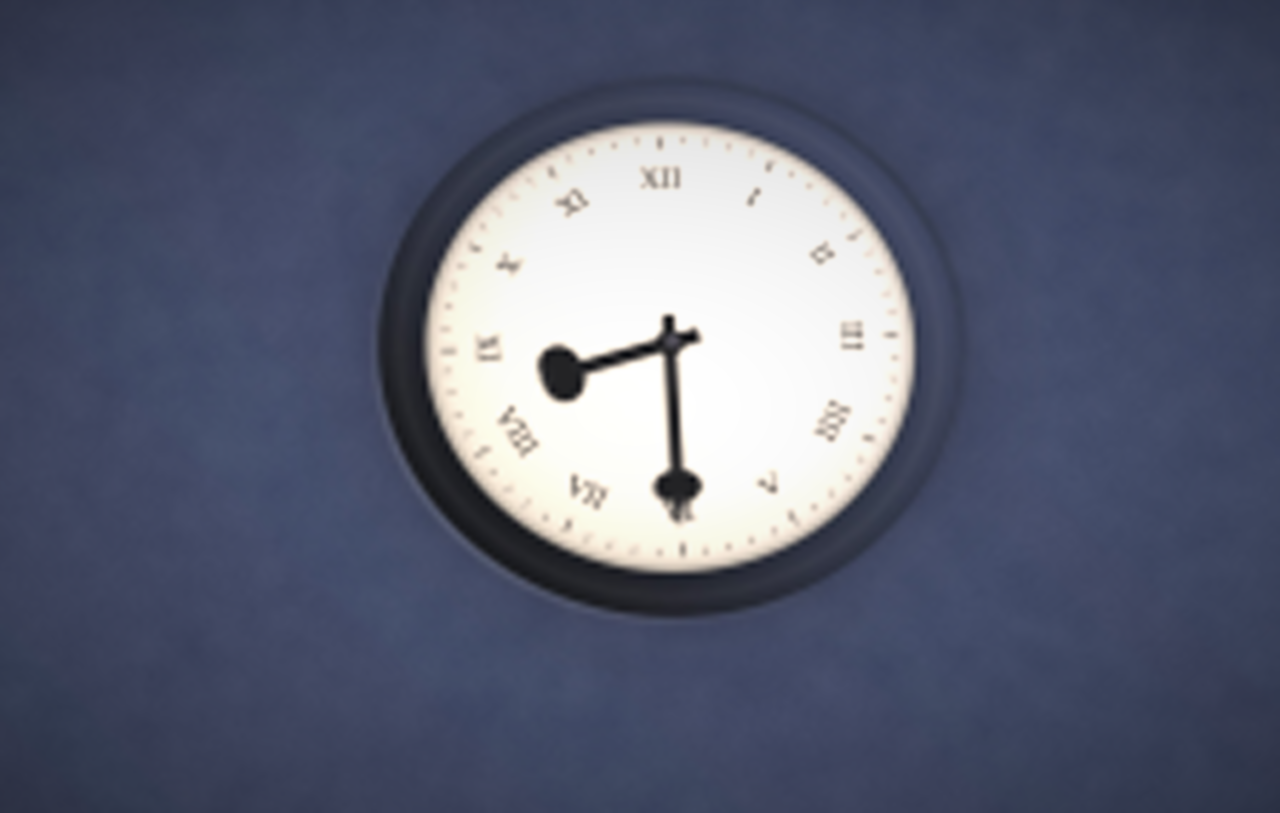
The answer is 8:30
